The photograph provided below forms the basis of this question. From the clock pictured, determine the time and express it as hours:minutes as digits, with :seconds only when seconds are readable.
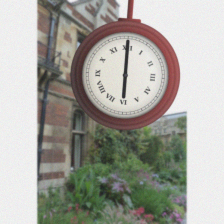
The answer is 6:00
